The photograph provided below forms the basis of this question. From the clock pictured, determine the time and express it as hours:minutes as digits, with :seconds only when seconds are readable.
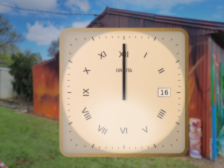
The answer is 12:00
